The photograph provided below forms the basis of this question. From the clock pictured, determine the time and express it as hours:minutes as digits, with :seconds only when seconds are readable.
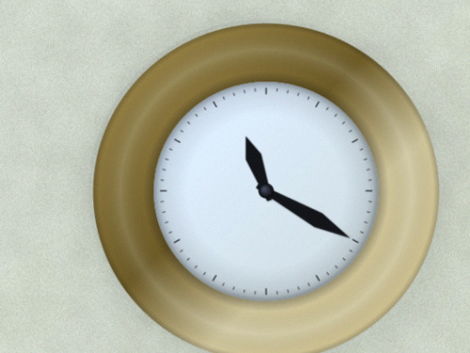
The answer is 11:20
